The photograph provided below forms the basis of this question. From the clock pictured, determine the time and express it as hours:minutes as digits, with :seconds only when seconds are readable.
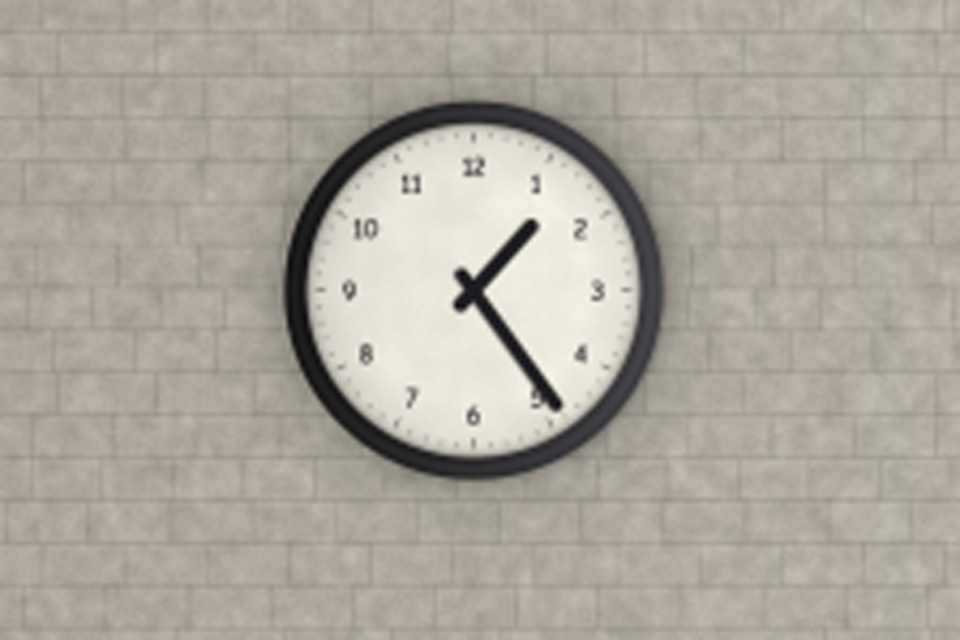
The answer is 1:24
